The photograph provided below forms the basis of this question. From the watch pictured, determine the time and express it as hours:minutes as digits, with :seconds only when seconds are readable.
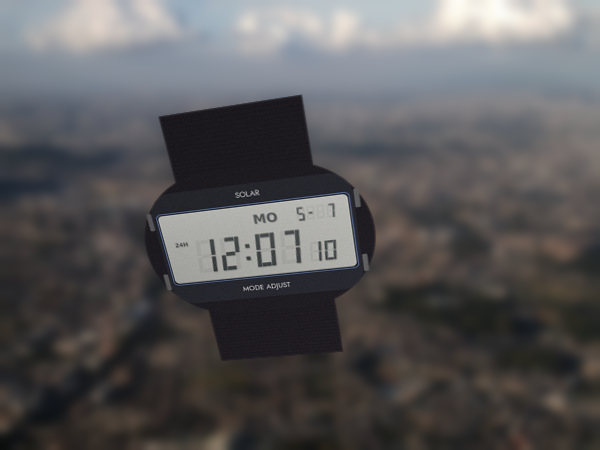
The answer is 12:07:10
